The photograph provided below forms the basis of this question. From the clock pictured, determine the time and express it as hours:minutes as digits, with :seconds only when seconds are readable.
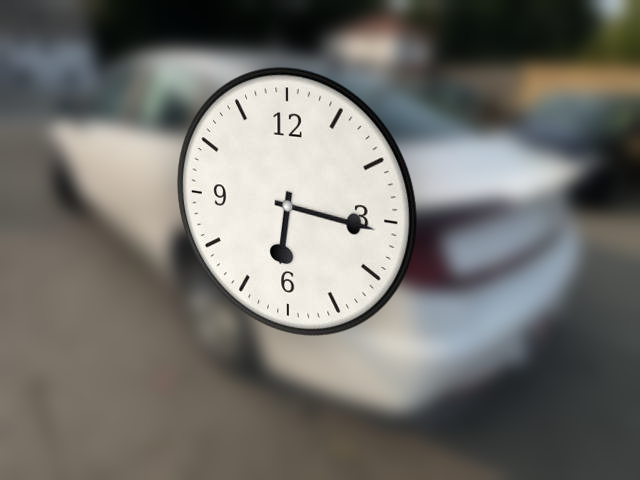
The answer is 6:16
